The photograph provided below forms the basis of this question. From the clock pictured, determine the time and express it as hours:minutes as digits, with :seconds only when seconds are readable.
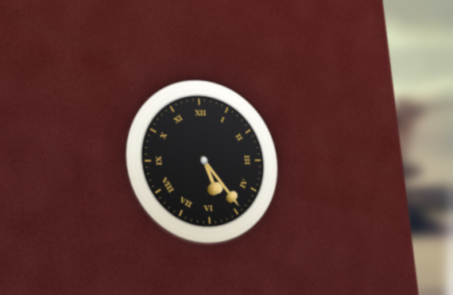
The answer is 5:24
